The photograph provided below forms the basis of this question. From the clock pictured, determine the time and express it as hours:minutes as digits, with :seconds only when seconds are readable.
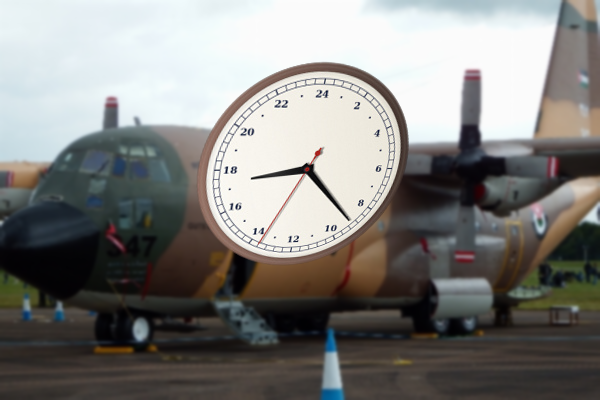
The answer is 17:22:34
